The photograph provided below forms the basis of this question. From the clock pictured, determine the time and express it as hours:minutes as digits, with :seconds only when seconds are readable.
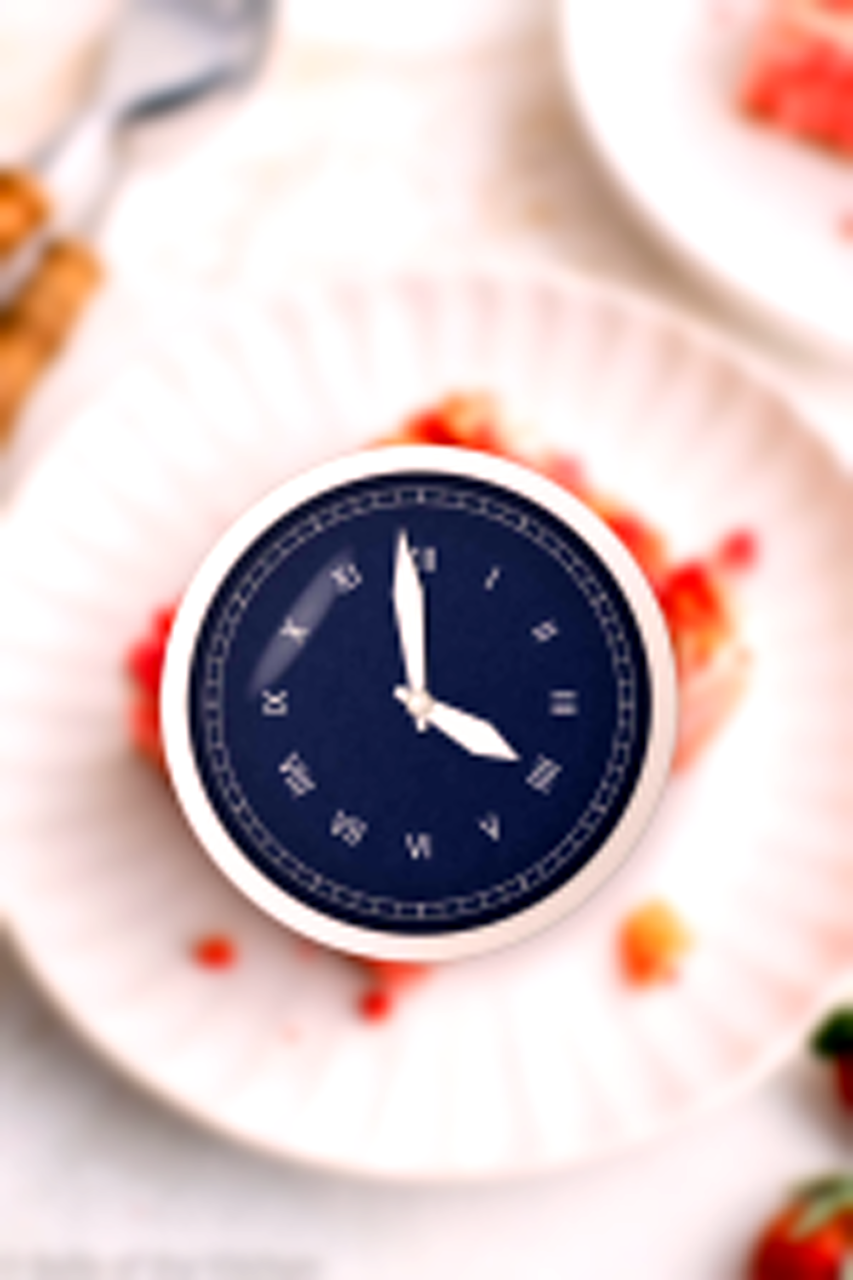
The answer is 3:59
